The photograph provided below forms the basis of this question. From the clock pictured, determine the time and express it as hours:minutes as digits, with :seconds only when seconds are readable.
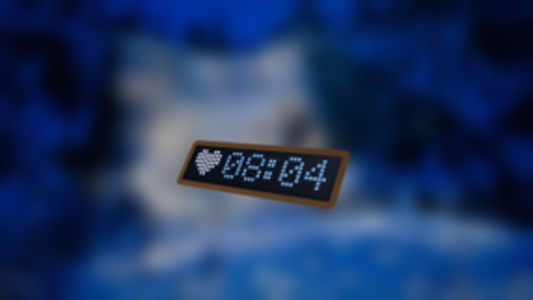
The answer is 8:04
